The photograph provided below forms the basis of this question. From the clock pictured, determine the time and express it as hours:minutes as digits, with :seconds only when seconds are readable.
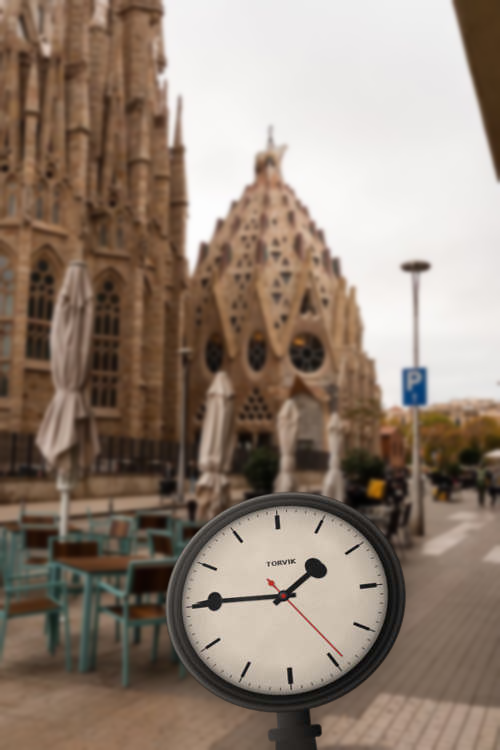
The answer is 1:45:24
